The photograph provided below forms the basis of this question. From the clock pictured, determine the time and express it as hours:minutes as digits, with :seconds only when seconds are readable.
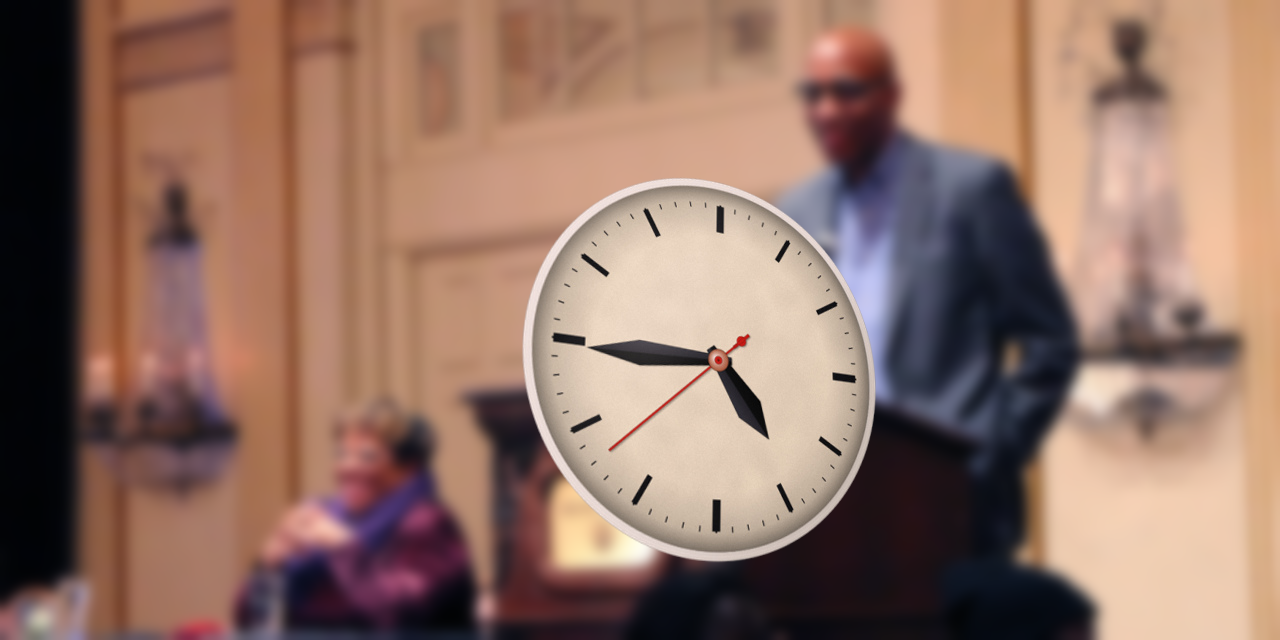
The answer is 4:44:38
